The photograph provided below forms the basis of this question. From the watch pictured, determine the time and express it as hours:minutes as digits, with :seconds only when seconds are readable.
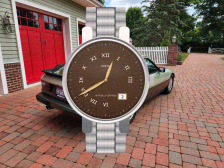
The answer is 12:40
